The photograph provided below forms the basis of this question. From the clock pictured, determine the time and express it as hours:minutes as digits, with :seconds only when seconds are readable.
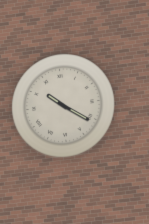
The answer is 10:21
